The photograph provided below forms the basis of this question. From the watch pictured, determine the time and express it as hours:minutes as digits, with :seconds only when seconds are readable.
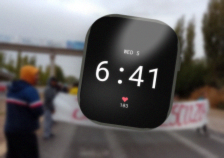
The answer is 6:41
